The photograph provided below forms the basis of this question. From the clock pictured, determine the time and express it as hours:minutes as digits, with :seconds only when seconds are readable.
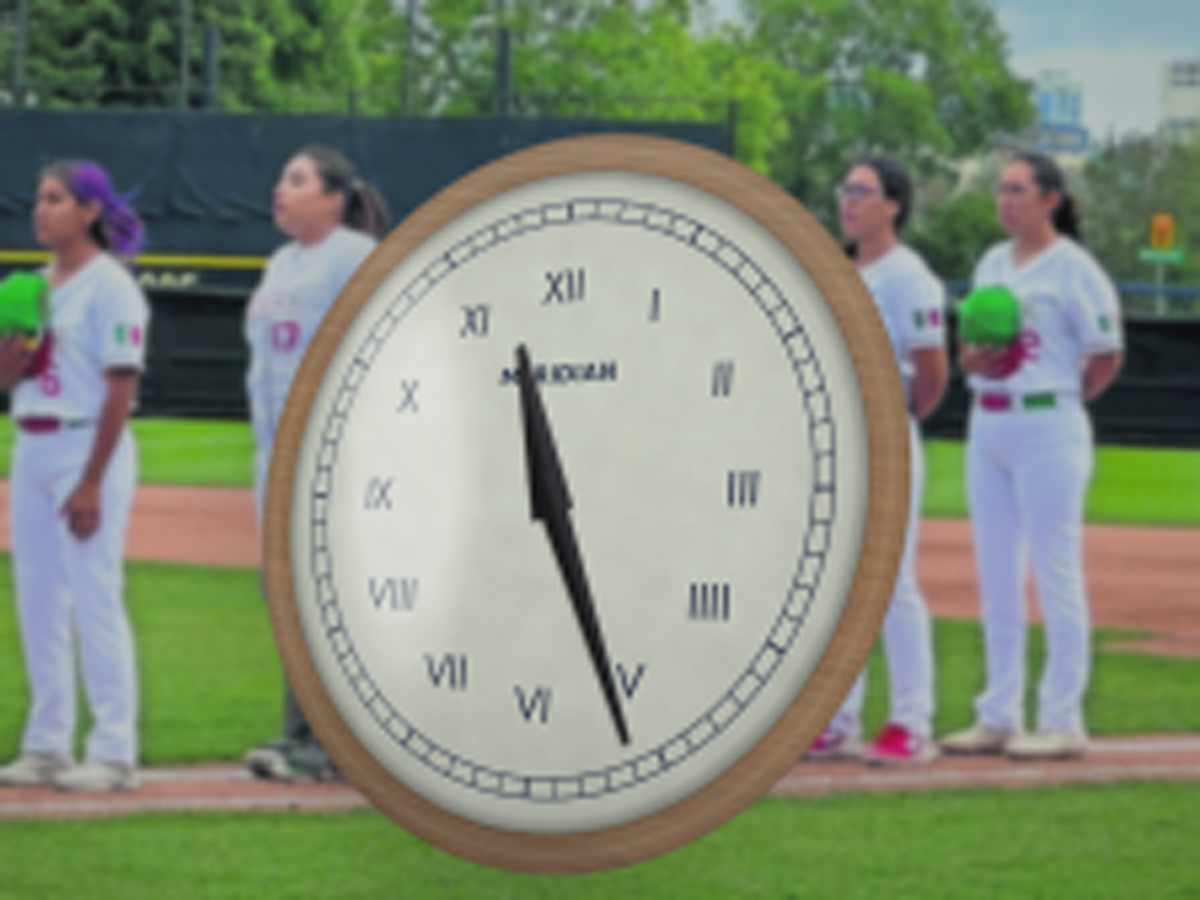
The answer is 11:26
